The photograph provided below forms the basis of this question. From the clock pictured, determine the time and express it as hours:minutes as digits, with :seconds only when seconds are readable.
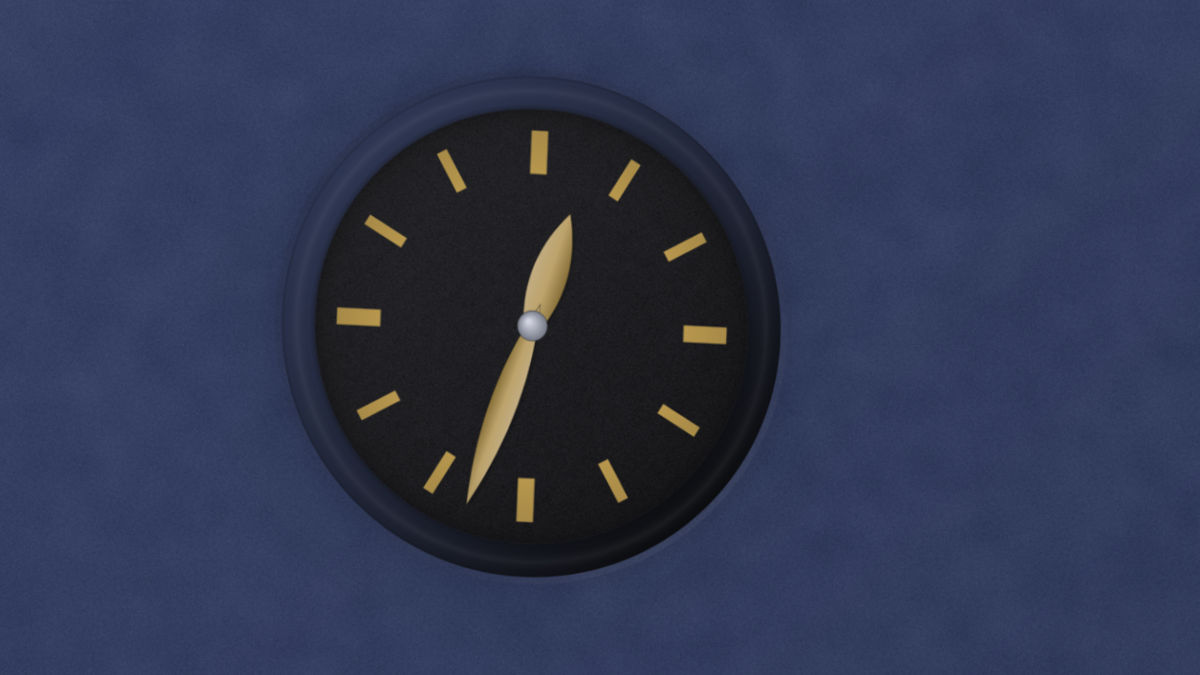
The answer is 12:33
